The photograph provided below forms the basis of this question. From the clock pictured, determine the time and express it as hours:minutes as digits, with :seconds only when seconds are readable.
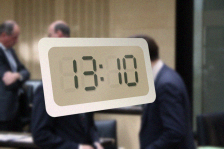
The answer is 13:10
